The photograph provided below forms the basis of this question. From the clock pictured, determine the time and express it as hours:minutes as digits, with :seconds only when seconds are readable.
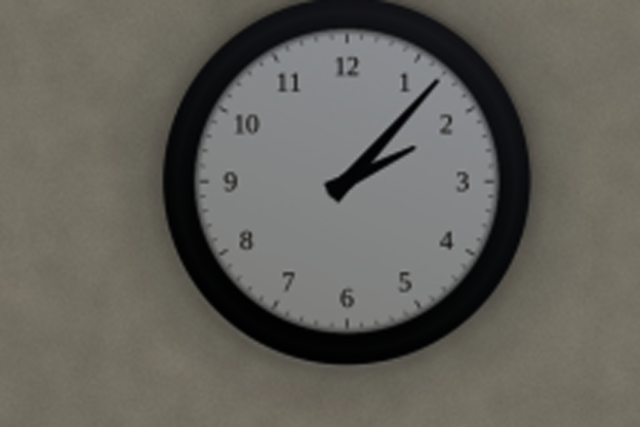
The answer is 2:07
